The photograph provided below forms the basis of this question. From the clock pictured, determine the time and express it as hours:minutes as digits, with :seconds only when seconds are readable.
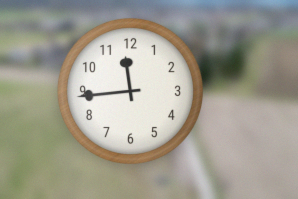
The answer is 11:44
